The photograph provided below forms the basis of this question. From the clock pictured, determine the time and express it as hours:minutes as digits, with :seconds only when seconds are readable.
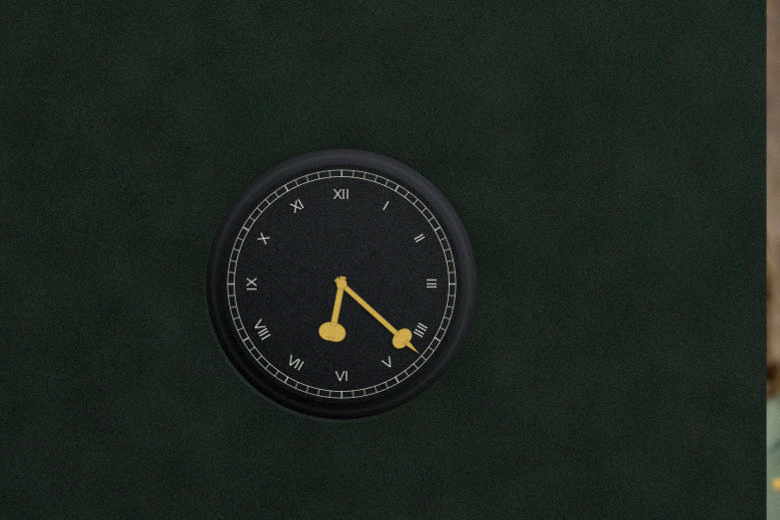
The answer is 6:22
